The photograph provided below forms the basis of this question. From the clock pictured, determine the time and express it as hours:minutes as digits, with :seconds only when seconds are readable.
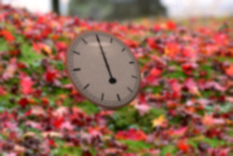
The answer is 6:00
